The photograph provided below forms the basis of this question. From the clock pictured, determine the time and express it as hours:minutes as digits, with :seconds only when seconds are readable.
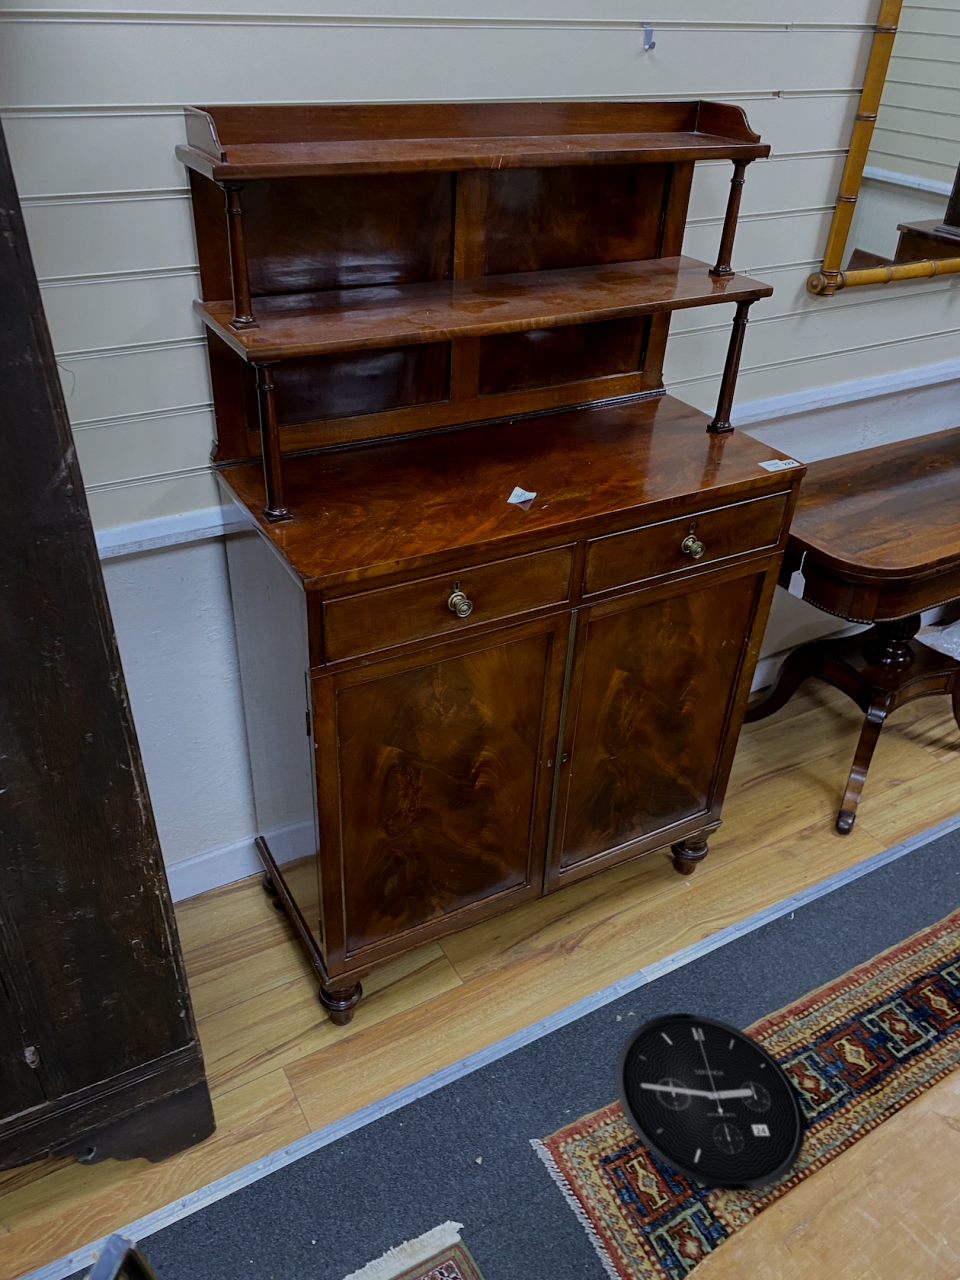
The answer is 2:46
